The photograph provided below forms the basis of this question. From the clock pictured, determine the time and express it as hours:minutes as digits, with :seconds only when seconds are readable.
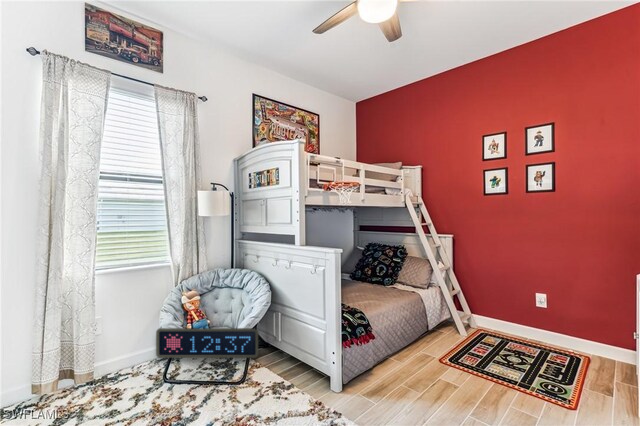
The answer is 12:37
